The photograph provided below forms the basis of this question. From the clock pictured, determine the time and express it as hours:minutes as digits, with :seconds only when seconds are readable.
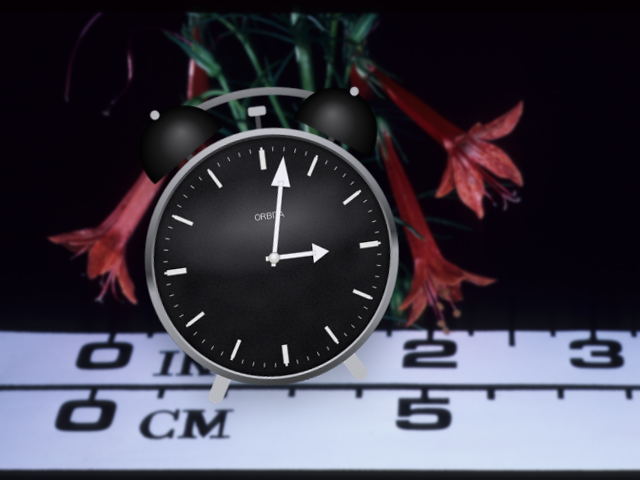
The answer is 3:02
